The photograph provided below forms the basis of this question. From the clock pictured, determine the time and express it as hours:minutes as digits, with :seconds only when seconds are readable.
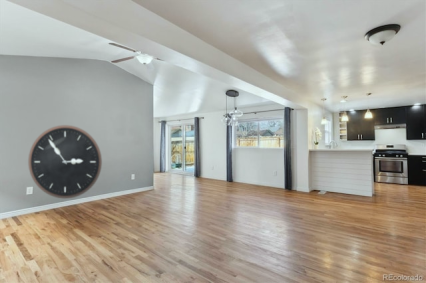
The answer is 2:54
